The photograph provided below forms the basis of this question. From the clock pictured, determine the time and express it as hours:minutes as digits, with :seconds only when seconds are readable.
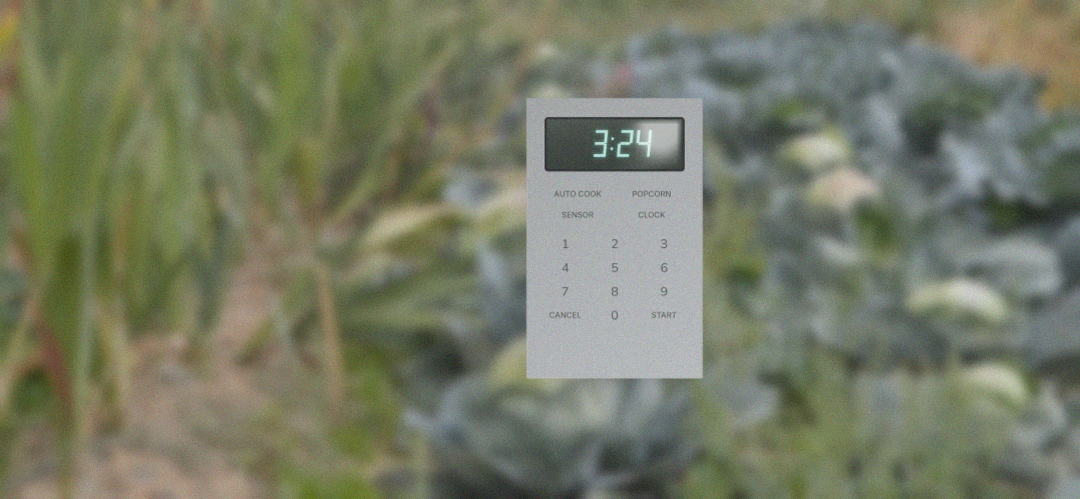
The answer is 3:24
